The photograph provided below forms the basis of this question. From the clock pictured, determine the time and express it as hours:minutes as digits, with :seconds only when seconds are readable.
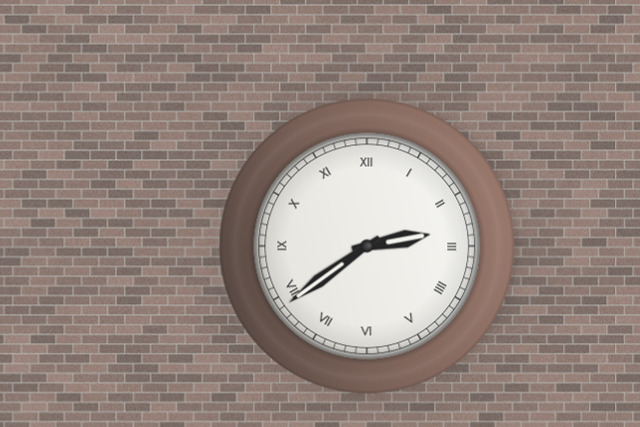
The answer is 2:39
